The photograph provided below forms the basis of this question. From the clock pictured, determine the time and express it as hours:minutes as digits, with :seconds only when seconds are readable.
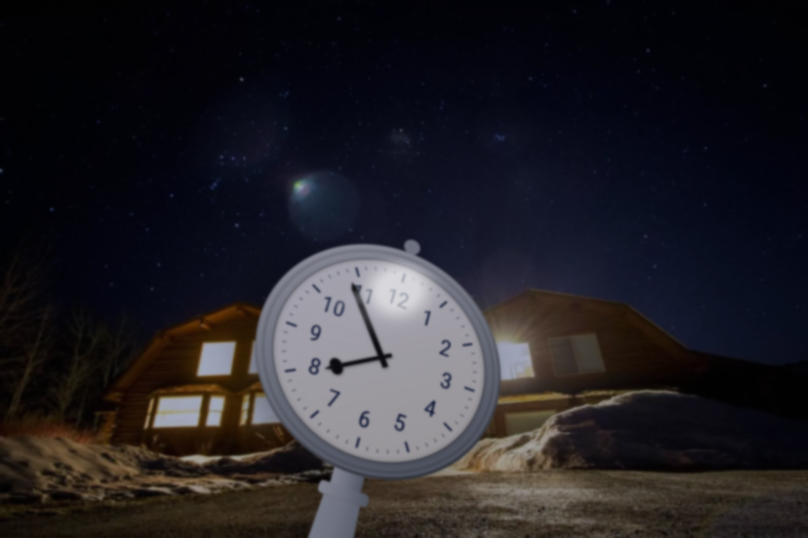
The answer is 7:54
